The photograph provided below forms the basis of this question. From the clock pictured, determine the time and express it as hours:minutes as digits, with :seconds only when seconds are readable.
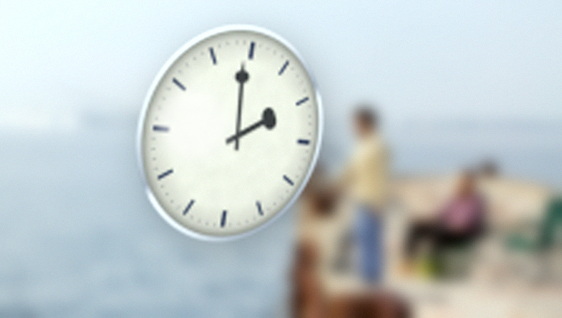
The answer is 1:59
